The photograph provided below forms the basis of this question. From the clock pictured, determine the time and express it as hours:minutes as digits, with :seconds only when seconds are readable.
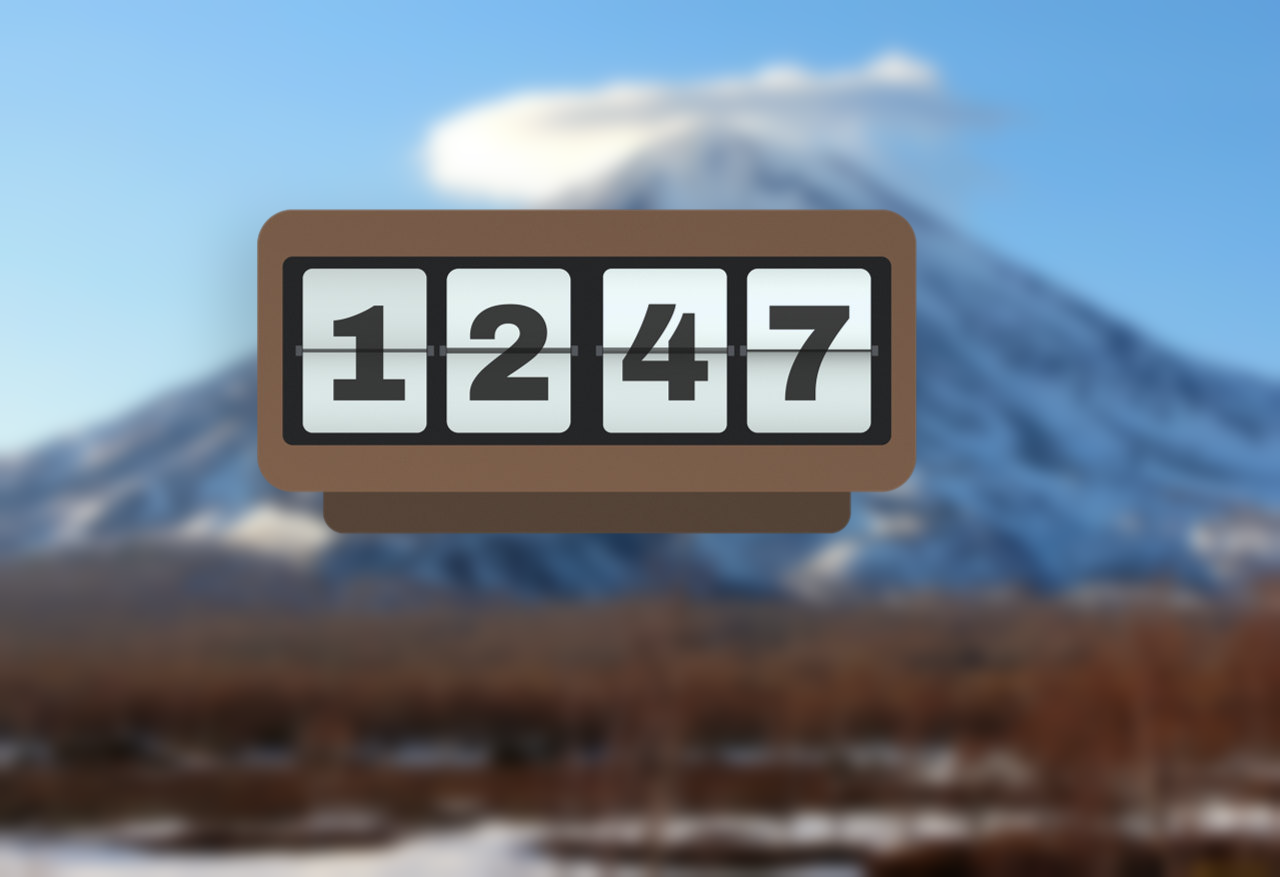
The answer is 12:47
